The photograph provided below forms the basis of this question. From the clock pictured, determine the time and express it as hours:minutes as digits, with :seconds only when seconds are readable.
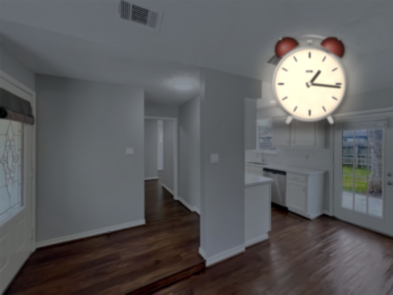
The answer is 1:16
